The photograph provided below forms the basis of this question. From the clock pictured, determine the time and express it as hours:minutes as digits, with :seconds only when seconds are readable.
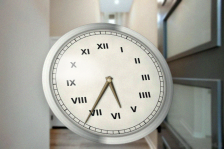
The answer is 5:36
